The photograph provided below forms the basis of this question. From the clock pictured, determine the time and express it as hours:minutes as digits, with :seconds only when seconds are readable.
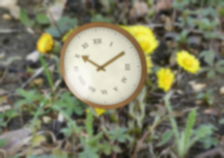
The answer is 10:10
